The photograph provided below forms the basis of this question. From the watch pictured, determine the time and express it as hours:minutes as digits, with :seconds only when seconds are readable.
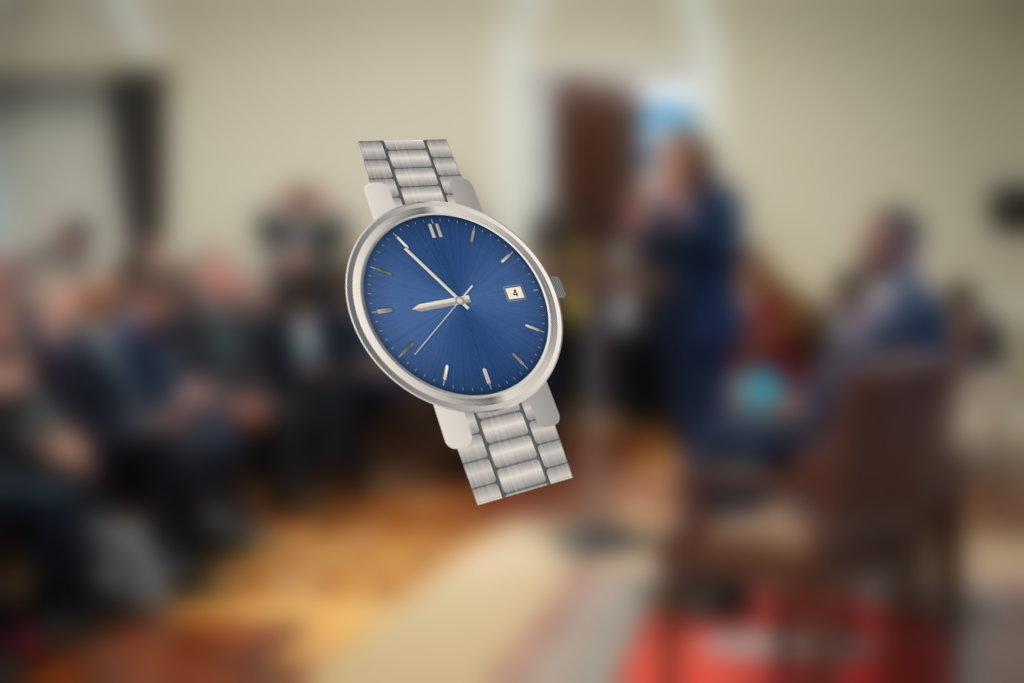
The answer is 8:54:39
